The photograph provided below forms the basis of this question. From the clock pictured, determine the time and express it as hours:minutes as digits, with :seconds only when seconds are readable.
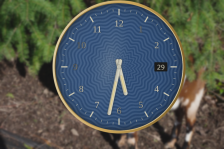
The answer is 5:32
